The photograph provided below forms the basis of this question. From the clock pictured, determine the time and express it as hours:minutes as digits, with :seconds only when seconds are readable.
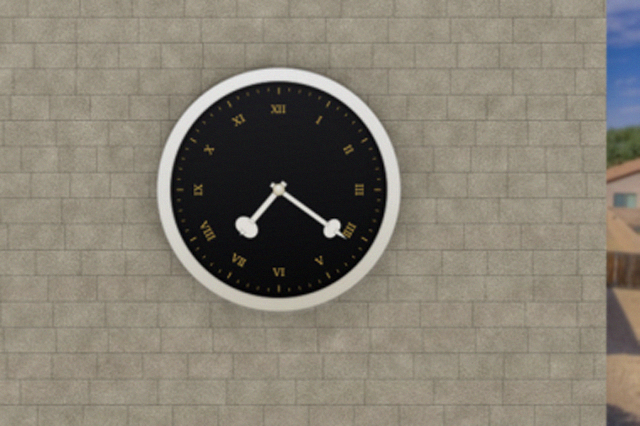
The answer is 7:21
